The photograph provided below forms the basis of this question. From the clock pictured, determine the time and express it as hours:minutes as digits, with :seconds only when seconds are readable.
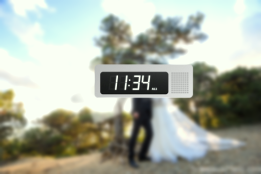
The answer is 11:34
